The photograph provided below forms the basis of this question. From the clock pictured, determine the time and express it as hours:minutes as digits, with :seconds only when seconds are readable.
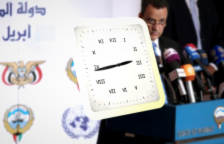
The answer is 2:44
